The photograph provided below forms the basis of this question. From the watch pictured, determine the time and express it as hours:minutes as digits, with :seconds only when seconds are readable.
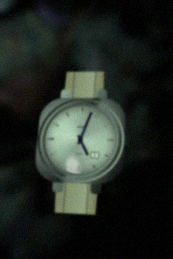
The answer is 5:03
